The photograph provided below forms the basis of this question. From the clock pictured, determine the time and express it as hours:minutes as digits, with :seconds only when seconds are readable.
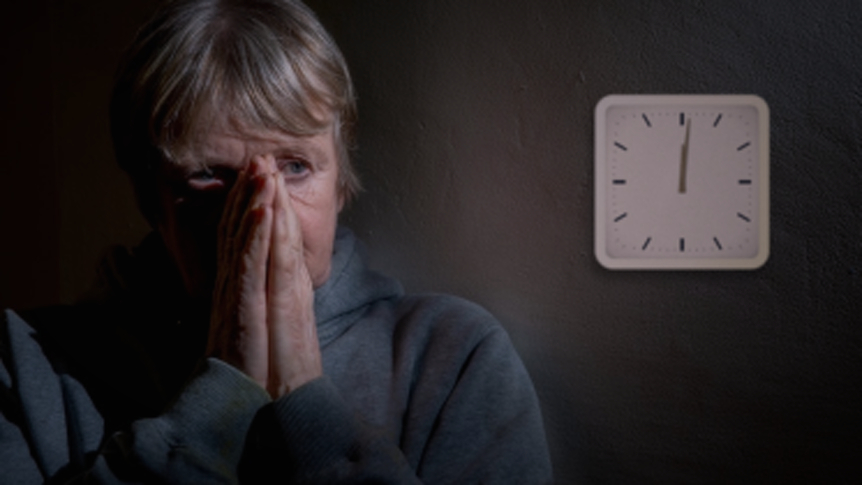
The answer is 12:01
